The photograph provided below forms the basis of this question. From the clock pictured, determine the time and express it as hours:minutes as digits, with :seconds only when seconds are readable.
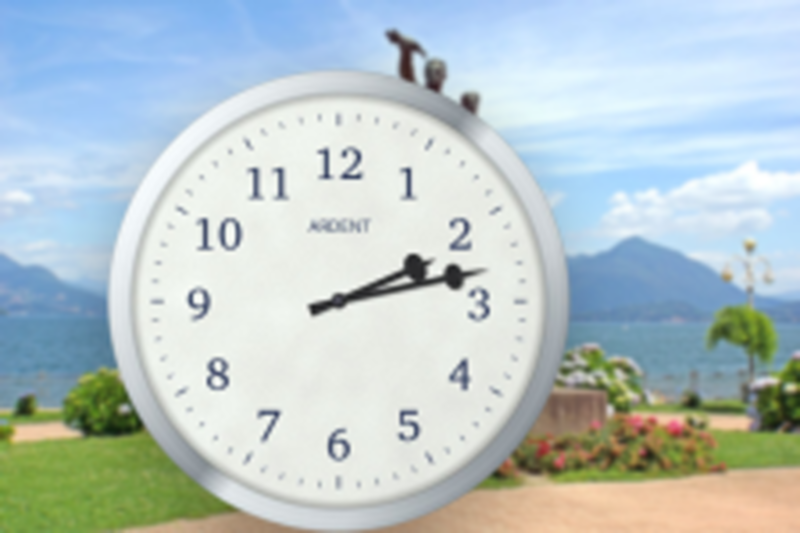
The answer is 2:13
